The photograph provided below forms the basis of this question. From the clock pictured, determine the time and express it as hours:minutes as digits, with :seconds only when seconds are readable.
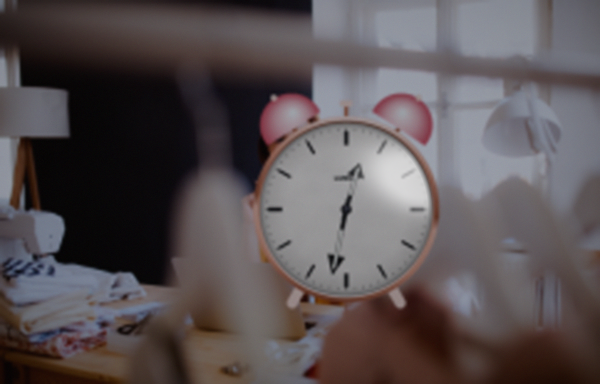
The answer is 12:32
